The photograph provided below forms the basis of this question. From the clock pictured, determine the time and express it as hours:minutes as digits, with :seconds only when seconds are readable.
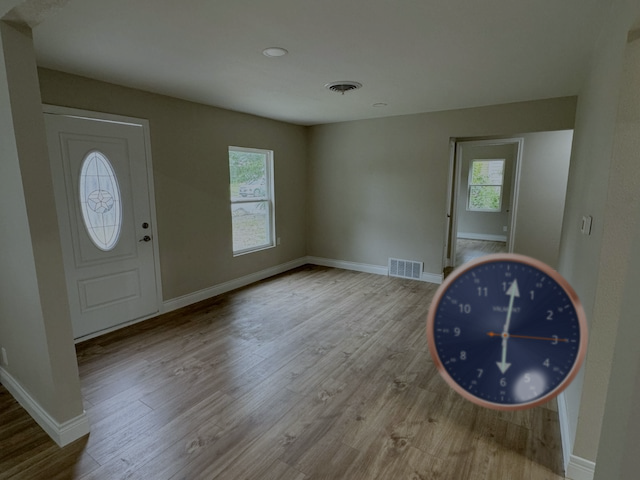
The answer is 6:01:15
